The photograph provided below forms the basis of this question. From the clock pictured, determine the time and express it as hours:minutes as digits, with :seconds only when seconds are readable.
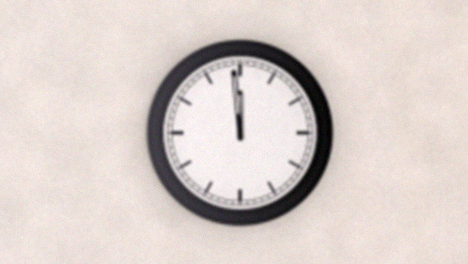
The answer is 11:59
